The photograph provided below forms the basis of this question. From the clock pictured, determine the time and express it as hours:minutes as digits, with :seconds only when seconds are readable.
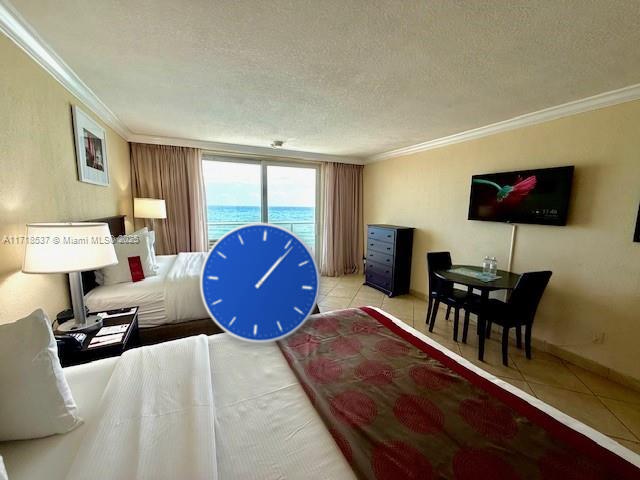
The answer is 1:06
